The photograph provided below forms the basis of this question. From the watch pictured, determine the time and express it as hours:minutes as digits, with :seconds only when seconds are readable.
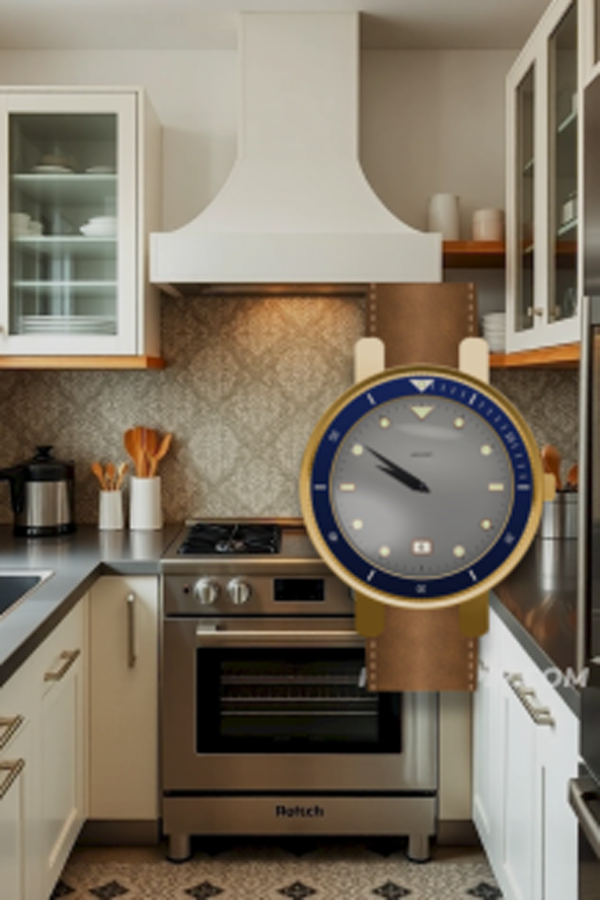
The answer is 9:51
